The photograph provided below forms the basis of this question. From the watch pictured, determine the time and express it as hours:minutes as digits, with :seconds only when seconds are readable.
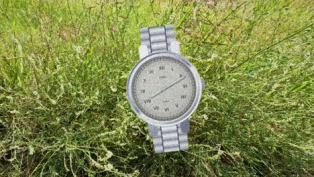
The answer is 8:11
